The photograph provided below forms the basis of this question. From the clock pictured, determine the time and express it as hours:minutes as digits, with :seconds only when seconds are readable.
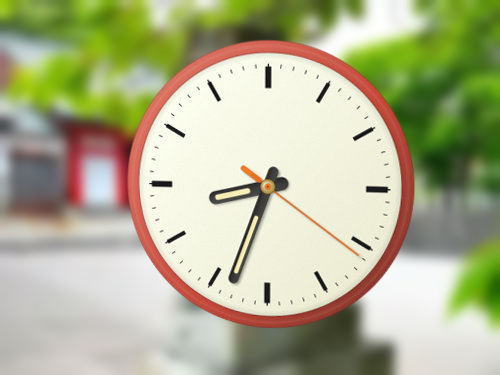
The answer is 8:33:21
